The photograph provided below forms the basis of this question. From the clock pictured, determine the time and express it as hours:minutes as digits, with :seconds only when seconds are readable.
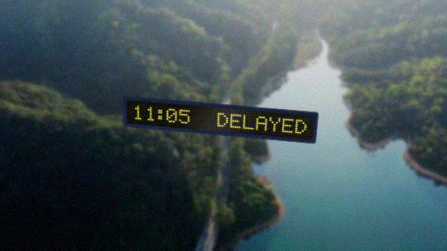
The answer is 11:05
